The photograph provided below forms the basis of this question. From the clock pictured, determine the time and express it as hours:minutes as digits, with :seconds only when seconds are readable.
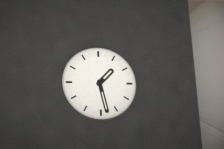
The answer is 1:28
